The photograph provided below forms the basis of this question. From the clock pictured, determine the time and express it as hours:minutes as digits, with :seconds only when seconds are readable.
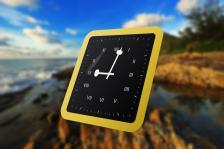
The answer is 9:02
